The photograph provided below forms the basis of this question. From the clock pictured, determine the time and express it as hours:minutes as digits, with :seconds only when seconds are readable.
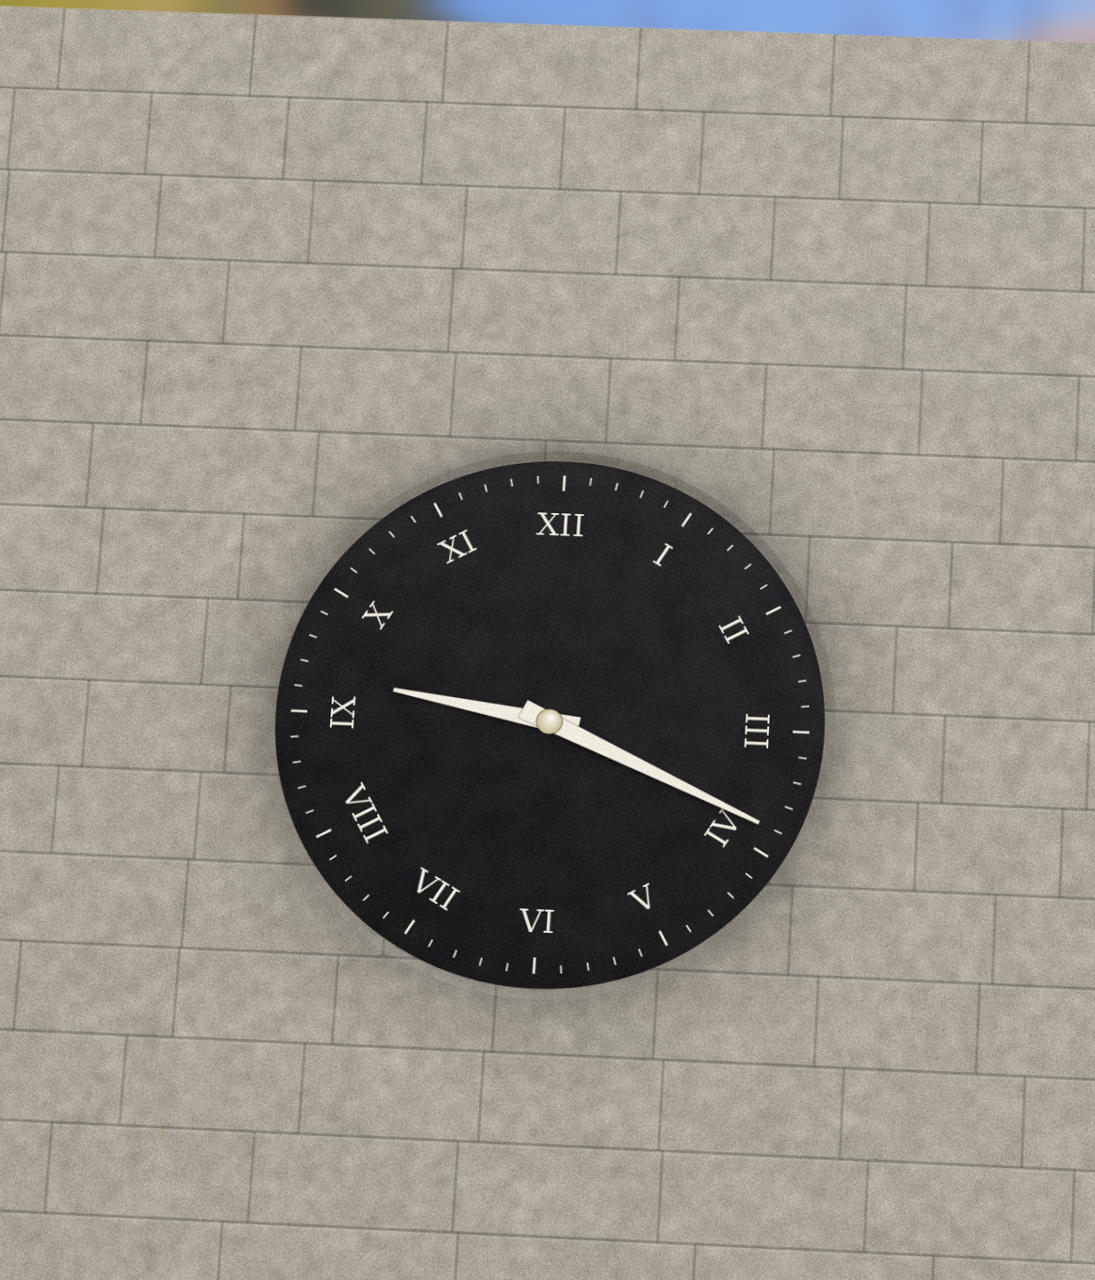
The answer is 9:19
